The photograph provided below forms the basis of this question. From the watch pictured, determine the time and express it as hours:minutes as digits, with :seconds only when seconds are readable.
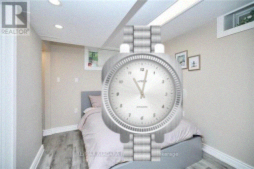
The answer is 11:02
